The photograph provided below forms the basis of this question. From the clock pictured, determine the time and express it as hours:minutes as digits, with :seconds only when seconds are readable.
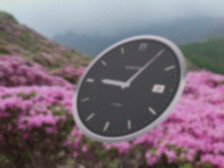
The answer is 9:05
